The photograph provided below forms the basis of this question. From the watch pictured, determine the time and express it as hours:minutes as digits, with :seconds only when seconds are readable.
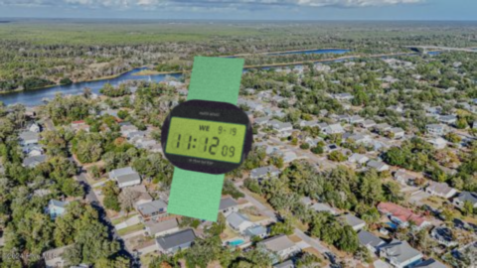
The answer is 11:12:09
